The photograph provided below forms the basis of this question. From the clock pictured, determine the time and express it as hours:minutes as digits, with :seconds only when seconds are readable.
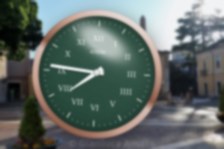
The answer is 7:46
